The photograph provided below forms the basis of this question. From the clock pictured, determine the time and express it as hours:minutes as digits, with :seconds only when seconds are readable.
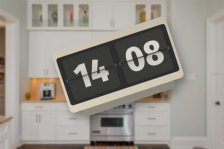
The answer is 14:08
